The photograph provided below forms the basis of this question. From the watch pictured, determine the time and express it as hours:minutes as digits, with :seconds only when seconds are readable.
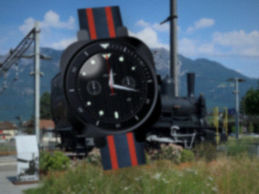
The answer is 12:18
